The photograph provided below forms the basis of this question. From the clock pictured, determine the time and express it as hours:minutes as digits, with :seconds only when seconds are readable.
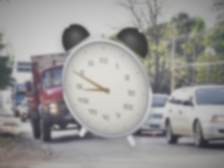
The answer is 8:49
